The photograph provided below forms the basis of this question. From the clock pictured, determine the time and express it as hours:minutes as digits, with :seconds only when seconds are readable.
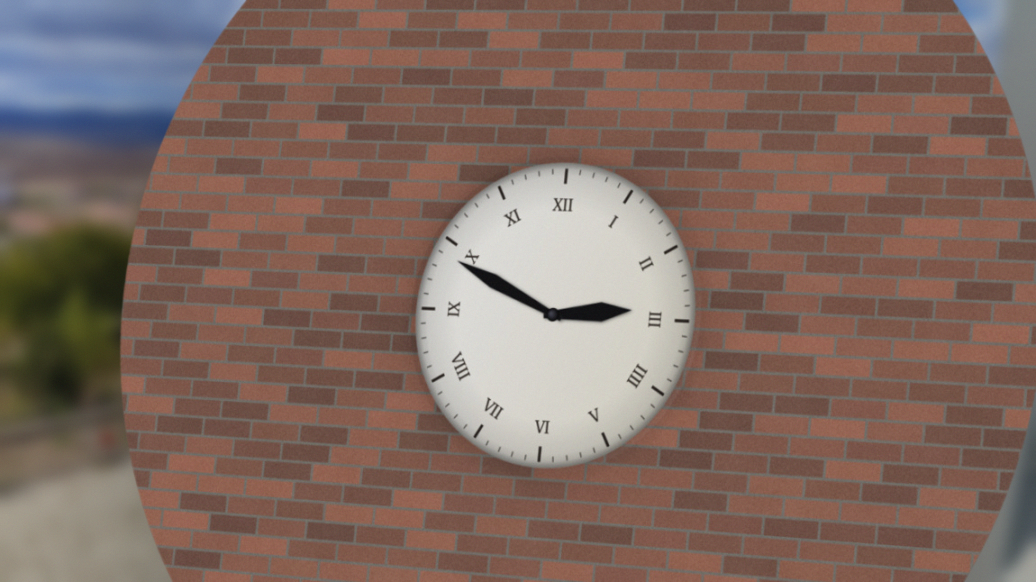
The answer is 2:49
